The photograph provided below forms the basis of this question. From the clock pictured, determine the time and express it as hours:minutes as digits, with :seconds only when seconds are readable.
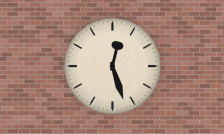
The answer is 12:27
